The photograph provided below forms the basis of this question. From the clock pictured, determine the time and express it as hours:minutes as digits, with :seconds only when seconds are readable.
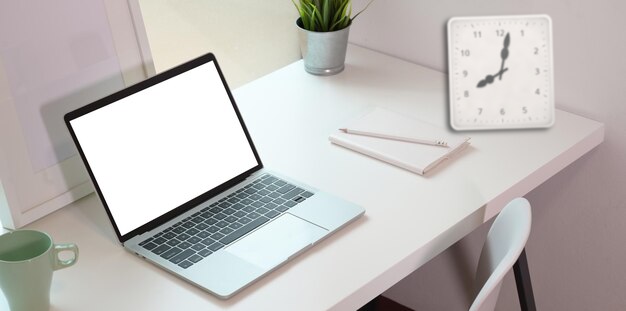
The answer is 8:02
